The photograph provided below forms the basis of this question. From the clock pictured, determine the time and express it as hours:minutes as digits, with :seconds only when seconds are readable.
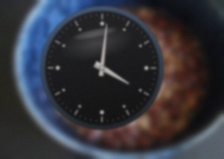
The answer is 4:01
